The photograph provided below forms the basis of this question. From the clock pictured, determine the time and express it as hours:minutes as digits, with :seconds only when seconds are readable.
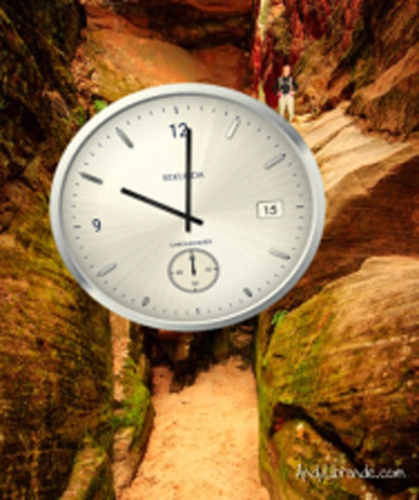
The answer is 10:01
